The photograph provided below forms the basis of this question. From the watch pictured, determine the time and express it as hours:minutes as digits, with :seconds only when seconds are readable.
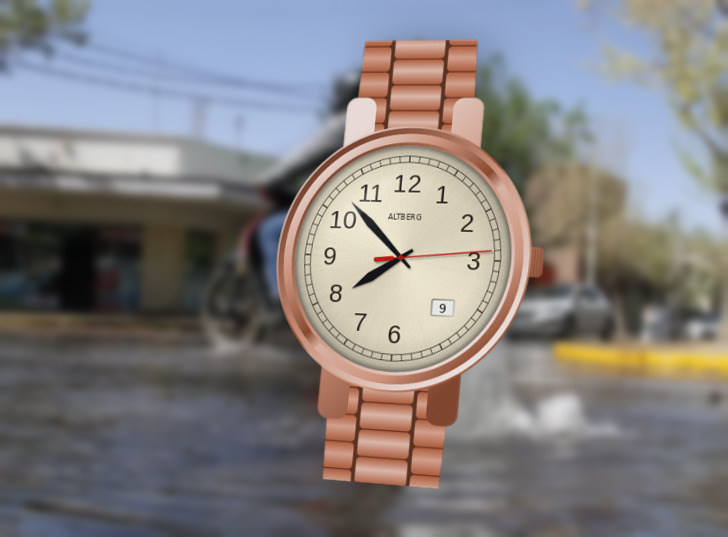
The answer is 7:52:14
